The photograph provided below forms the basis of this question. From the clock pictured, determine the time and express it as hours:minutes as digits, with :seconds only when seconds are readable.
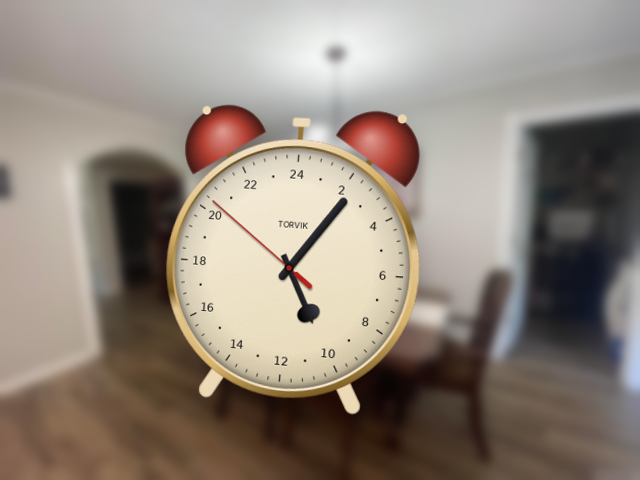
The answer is 10:05:51
